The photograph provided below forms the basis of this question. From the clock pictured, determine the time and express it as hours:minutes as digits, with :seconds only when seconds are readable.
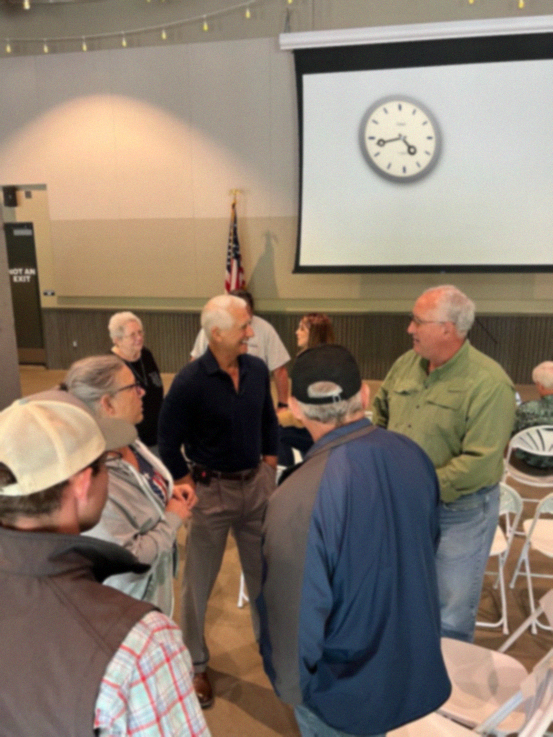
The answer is 4:43
